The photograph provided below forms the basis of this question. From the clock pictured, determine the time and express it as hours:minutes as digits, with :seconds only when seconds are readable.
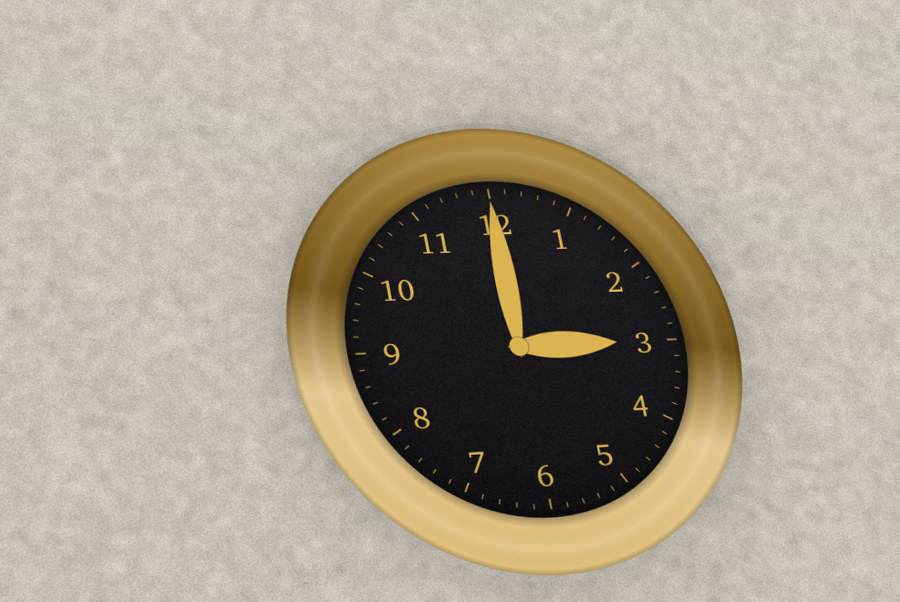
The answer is 3:00
